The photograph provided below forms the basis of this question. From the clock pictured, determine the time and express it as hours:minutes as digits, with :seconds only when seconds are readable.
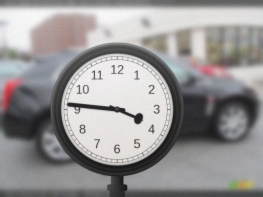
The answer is 3:46
